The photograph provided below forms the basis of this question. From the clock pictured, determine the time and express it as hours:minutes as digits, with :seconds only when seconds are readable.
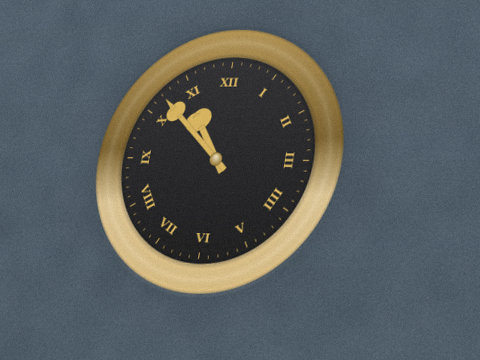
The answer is 10:52
